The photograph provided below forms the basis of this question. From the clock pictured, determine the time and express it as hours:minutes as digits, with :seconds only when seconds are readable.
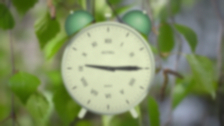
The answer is 9:15
